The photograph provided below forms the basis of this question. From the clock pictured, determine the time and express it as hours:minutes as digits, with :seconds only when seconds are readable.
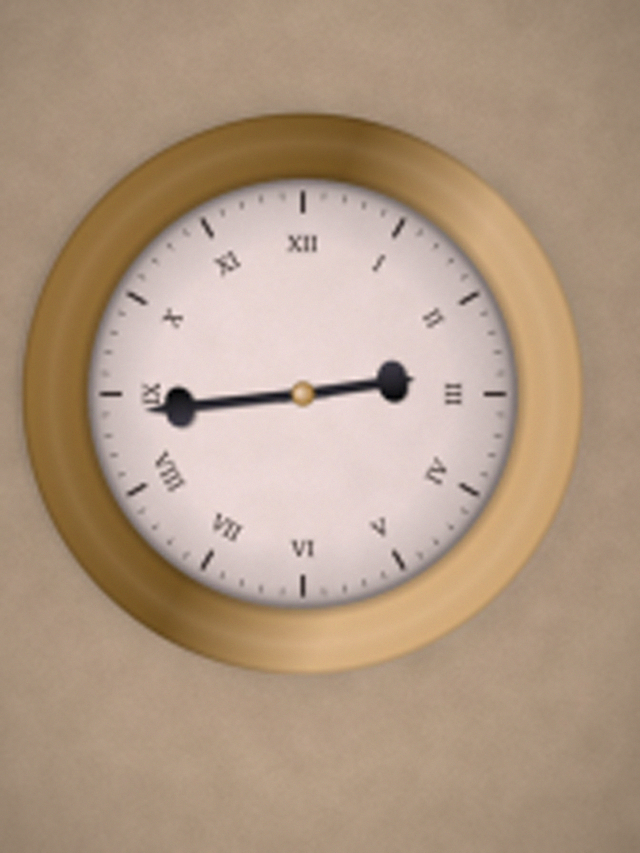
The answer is 2:44
